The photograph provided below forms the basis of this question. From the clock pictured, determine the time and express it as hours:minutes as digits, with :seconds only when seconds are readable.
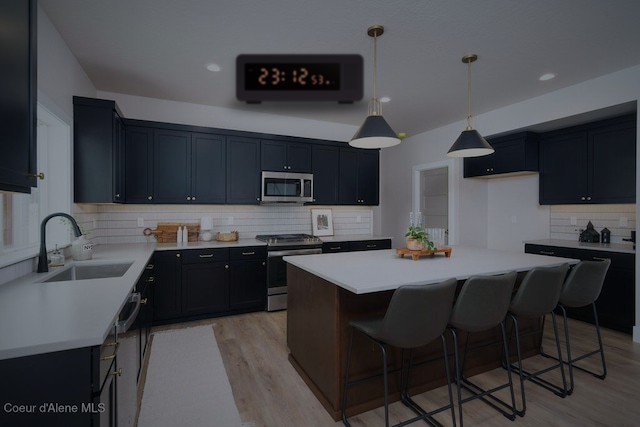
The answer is 23:12
